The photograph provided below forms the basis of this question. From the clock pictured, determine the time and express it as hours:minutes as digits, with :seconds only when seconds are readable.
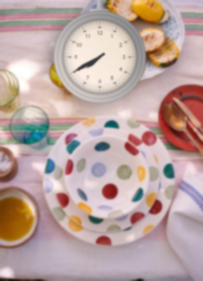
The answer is 7:40
